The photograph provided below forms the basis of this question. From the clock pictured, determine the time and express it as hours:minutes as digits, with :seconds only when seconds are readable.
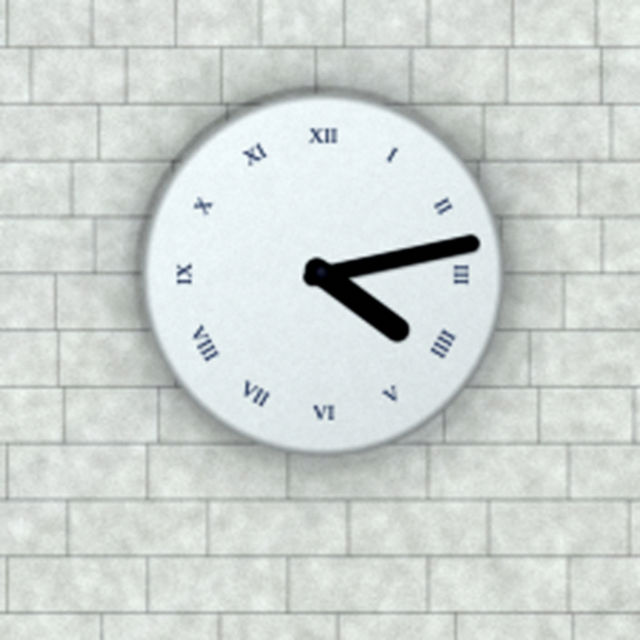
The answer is 4:13
